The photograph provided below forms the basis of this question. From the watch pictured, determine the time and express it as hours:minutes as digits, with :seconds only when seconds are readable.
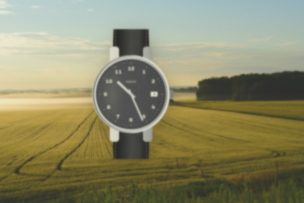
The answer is 10:26
